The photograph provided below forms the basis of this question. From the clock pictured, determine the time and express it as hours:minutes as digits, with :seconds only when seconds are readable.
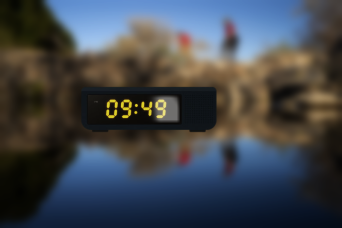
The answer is 9:49
